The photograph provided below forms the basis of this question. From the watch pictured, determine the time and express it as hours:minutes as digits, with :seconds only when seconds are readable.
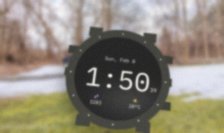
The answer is 1:50
